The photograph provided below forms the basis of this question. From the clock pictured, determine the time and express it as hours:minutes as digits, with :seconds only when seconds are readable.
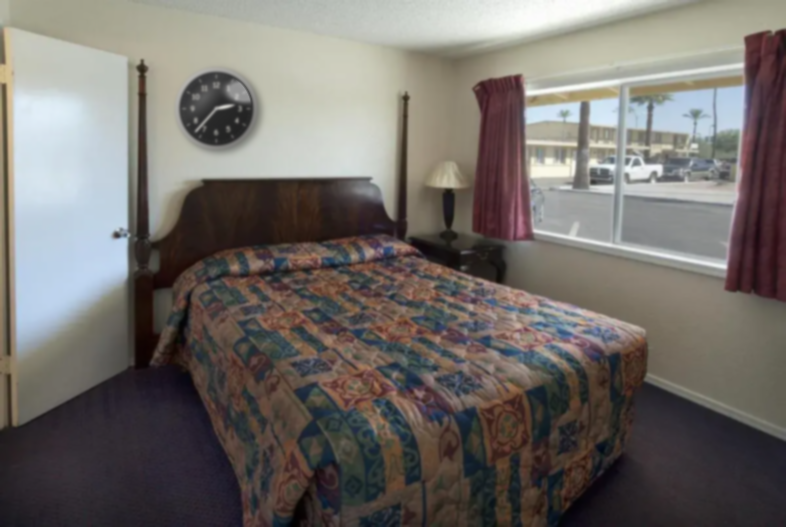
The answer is 2:37
